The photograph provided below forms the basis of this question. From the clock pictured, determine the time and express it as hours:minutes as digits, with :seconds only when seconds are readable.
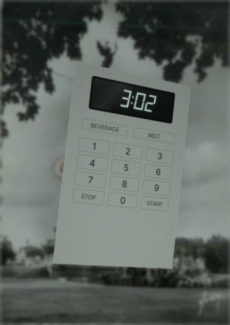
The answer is 3:02
